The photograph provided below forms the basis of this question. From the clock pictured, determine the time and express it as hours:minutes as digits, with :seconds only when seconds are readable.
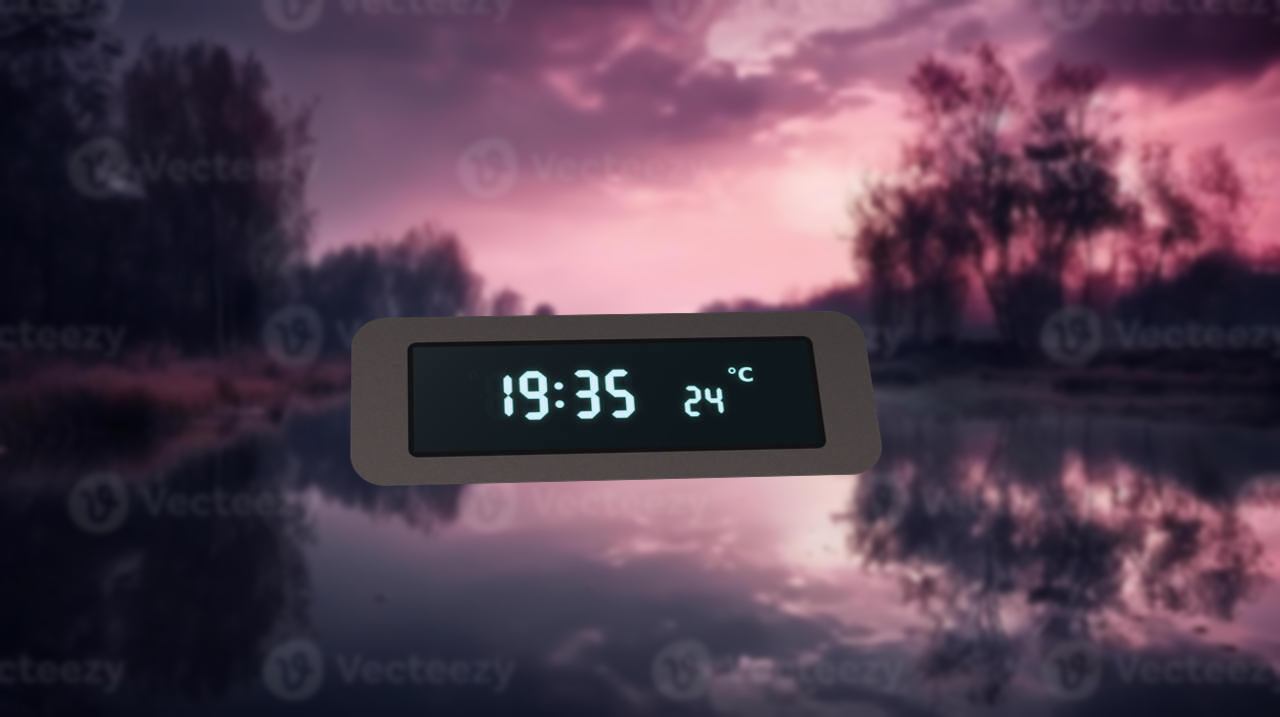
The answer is 19:35
